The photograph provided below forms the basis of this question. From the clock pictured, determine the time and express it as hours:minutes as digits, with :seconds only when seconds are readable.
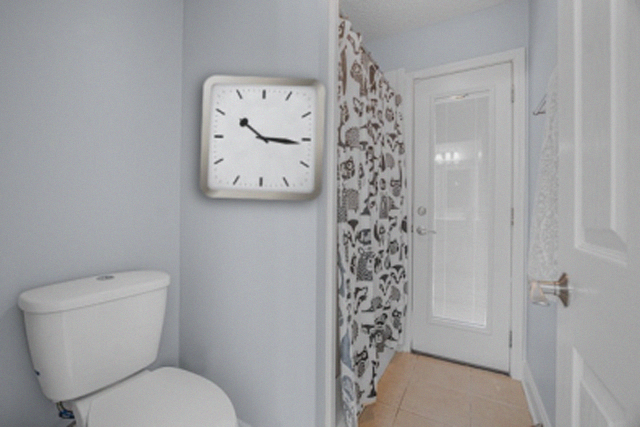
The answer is 10:16
